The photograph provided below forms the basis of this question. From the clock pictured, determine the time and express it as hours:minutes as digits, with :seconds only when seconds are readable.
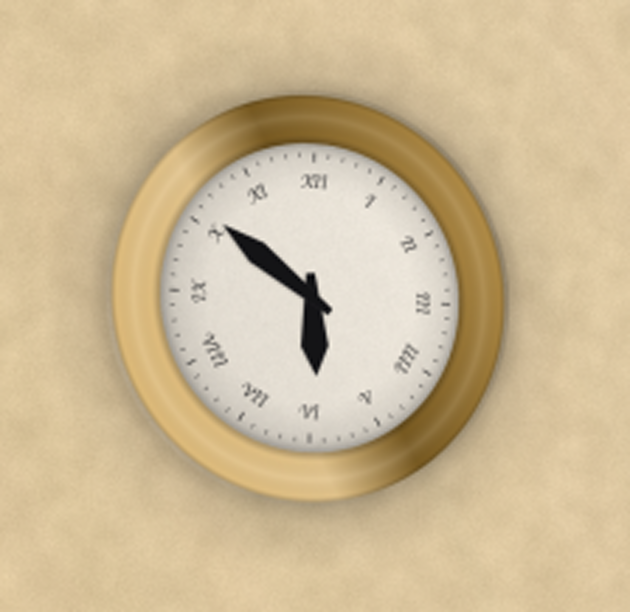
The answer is 5:51
